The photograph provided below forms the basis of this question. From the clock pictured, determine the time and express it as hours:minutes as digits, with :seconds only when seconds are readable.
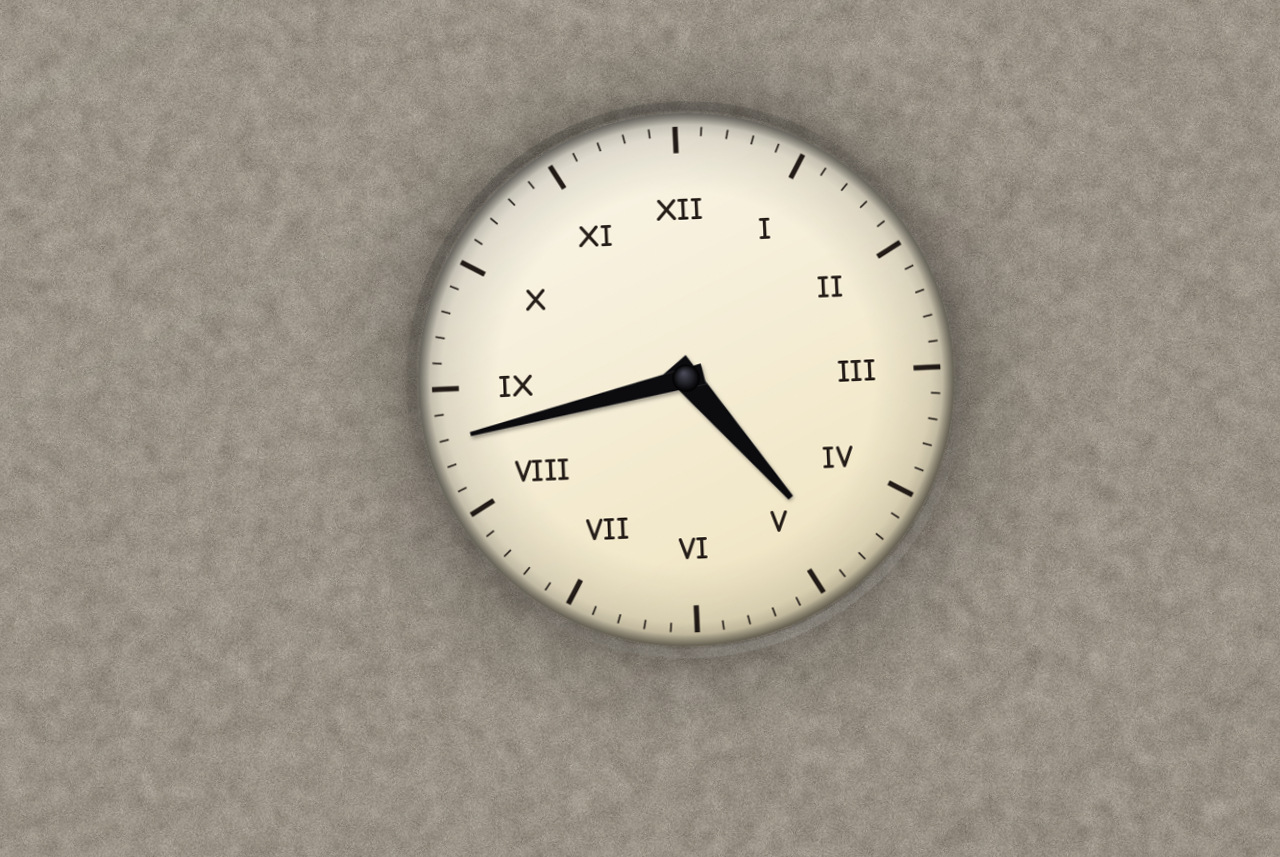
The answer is 4:43
